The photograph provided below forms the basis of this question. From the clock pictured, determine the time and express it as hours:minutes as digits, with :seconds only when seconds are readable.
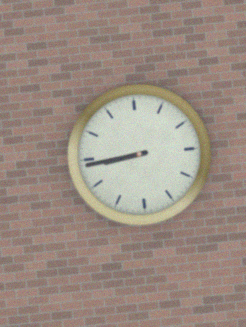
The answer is 8:44
